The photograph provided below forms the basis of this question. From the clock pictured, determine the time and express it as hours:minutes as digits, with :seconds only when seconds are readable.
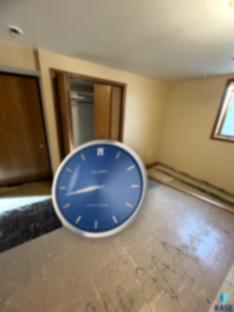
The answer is 8:43
